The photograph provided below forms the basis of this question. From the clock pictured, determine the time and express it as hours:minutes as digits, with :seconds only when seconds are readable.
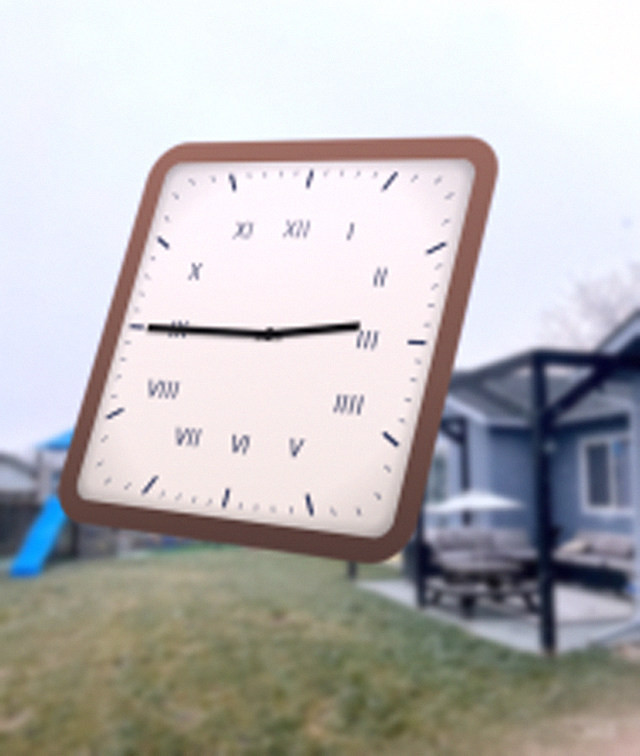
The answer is 2:45
